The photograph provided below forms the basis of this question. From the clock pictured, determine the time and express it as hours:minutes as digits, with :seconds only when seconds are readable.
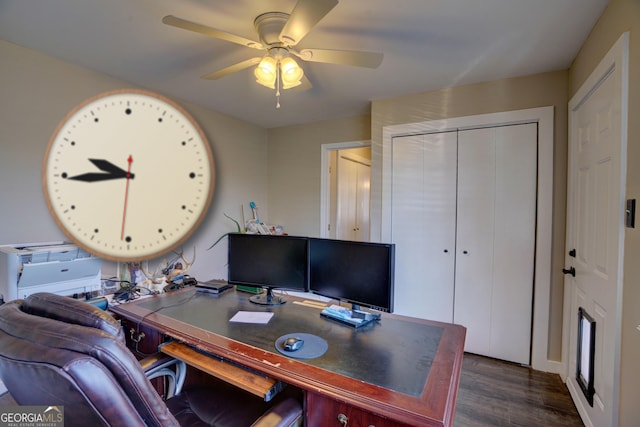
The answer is 9:44:31
